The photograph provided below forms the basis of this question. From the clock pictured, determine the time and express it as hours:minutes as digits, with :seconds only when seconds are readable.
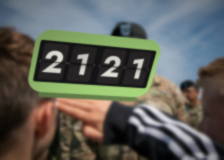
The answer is 21:21
